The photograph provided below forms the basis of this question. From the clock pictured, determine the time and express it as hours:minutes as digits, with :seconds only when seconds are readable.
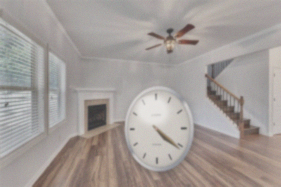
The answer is 4:21
